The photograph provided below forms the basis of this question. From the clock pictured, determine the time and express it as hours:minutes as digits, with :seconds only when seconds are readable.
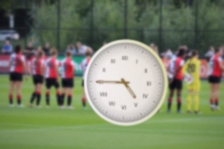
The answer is 4:45
